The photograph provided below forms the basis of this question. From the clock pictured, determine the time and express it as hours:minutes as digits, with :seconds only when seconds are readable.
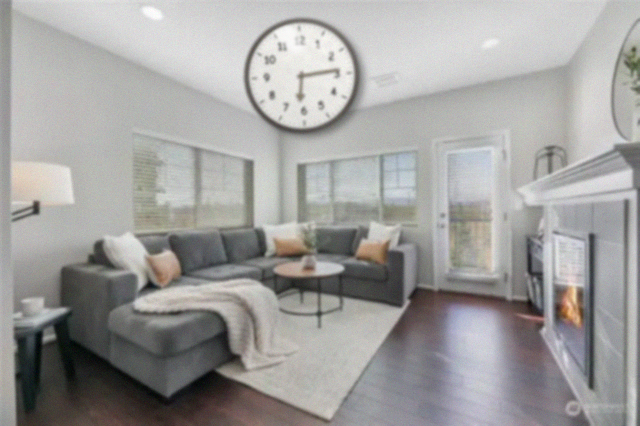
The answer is 6:14
